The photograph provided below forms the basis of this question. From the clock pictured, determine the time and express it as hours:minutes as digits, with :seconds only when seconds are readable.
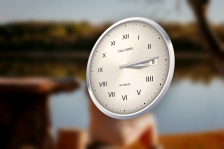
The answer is 3:14
